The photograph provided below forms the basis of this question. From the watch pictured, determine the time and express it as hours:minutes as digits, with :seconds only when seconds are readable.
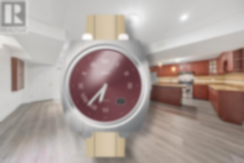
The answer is 6:37
